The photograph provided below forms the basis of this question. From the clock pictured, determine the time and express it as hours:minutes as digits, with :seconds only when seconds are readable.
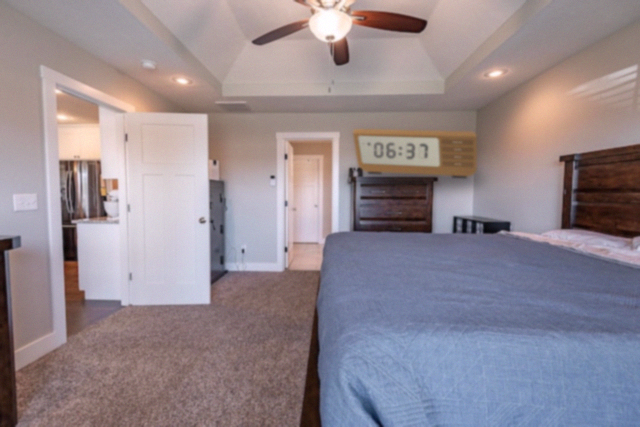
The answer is 6:37
